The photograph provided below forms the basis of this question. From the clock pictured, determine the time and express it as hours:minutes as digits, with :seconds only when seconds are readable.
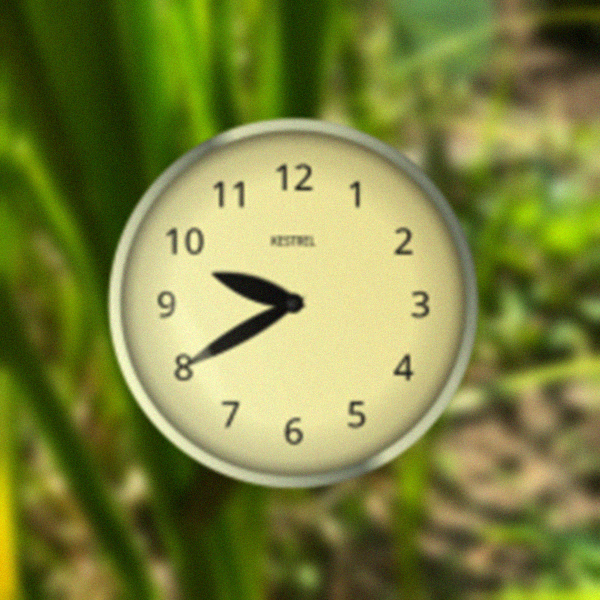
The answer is 9:40
